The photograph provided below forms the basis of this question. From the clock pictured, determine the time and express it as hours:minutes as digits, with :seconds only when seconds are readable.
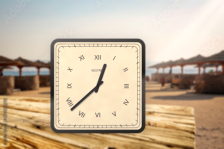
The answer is 12:38
